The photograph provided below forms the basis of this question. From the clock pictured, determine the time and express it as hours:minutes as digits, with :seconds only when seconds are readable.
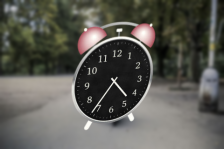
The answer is 4:36
